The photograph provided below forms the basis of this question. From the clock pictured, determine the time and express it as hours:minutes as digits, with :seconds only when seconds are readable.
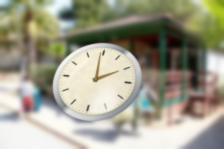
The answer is 1:59
